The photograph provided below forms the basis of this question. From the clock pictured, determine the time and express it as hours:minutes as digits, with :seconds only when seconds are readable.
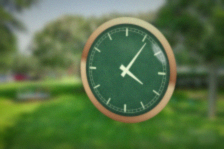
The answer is 4:06
